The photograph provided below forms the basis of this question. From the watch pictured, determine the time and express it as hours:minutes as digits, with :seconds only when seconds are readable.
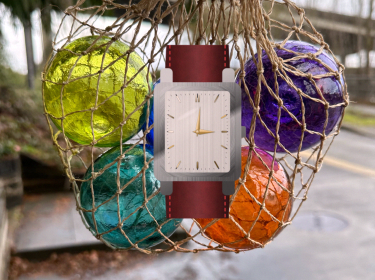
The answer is 3:01
